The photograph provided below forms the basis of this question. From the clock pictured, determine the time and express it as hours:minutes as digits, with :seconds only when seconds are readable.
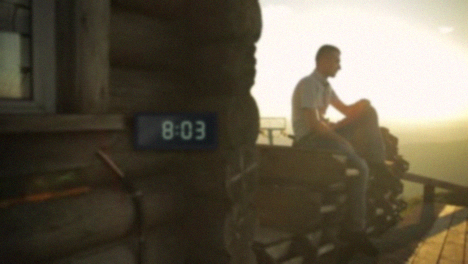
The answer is 8:03
